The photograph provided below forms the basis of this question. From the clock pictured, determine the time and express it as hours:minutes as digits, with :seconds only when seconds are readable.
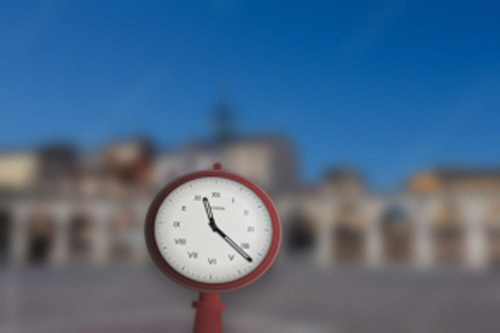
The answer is 11:22
